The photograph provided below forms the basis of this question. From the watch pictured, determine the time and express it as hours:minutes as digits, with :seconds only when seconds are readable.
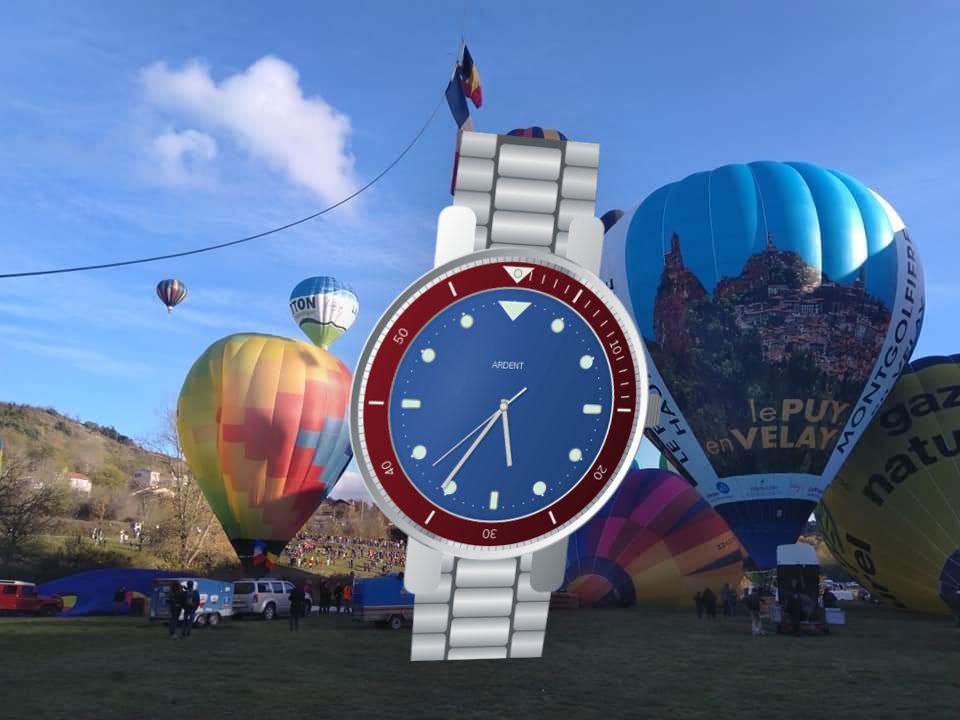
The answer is 5:35:38
